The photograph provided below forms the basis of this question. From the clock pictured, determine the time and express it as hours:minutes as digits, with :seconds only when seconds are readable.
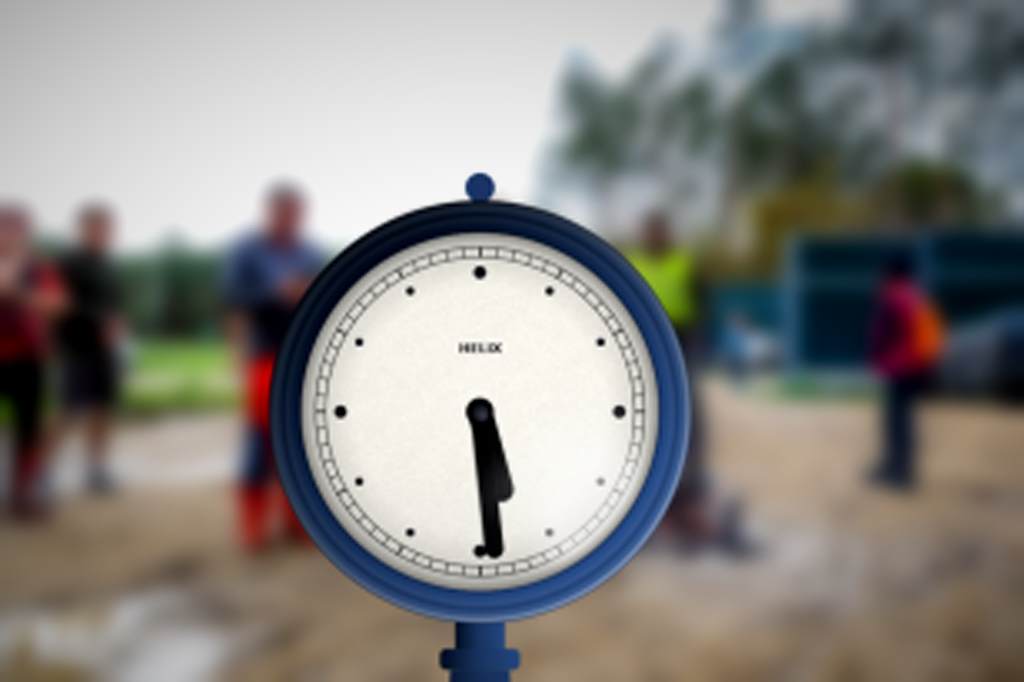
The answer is 5:29
